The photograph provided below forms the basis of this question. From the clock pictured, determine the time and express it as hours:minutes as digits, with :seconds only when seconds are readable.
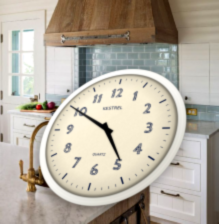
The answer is 4:50
